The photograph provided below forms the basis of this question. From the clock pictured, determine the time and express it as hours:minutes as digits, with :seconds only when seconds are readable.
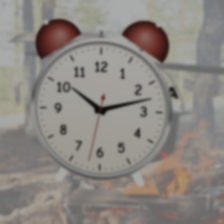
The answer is 10:12:32
